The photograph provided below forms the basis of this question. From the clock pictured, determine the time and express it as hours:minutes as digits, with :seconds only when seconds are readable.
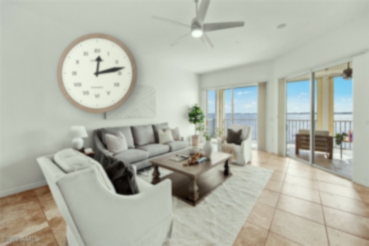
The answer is 12:13
